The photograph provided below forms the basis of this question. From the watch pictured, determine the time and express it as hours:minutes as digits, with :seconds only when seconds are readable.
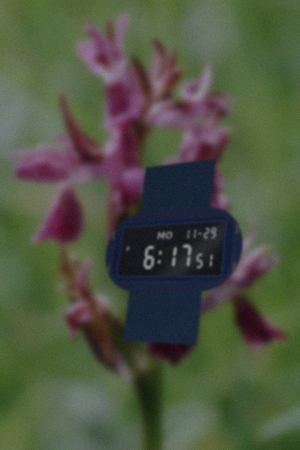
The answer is 6:17:51
